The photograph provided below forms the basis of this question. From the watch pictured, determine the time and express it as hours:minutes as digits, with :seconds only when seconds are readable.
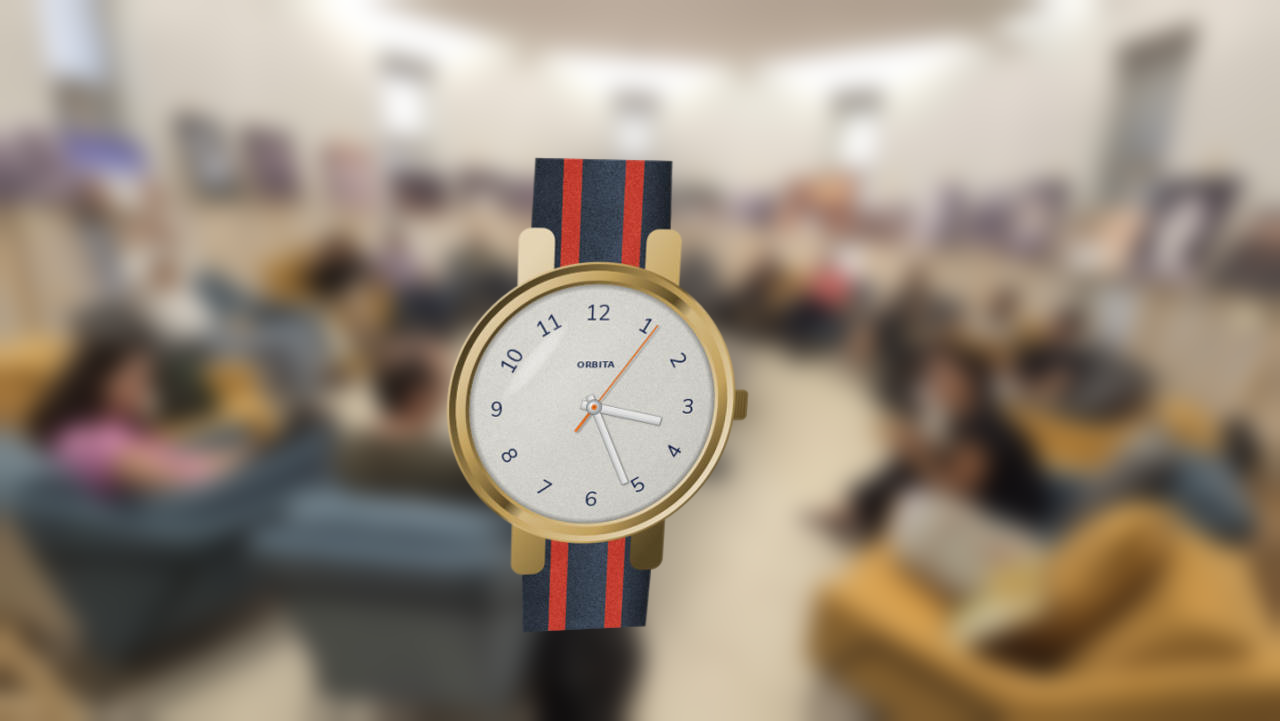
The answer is 3:26:06
